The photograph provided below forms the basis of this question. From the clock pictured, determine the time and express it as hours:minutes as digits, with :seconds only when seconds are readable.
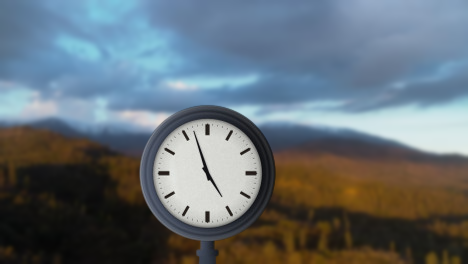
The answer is 4:57
